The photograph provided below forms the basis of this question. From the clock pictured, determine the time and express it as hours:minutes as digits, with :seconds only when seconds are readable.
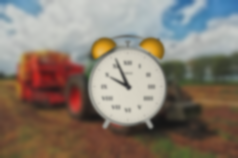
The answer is 9:56
